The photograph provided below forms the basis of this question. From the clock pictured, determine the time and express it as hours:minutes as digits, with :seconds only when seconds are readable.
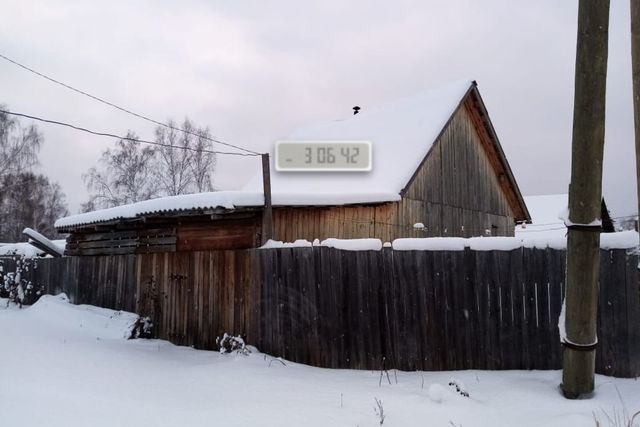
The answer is 3:06:42
